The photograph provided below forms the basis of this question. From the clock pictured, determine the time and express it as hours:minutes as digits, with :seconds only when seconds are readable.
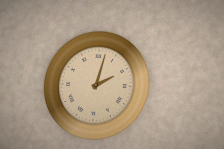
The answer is 2:02
